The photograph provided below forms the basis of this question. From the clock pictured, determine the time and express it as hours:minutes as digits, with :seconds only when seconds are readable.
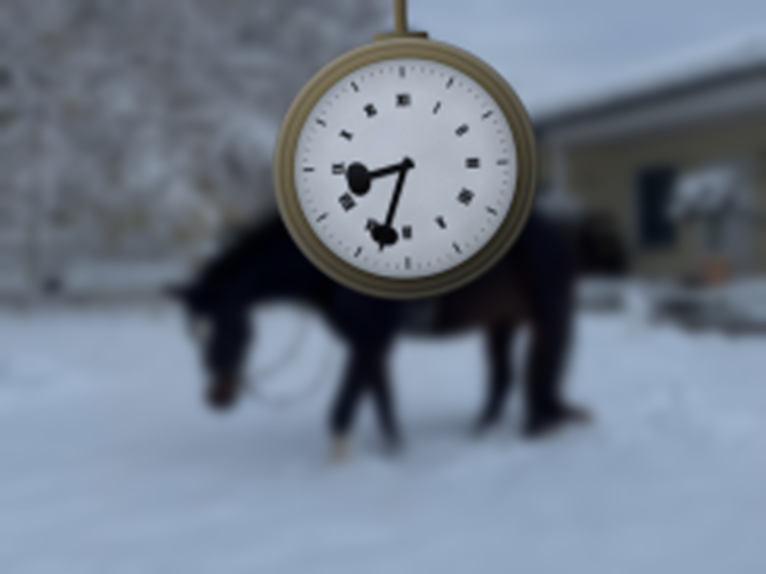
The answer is 8:33
